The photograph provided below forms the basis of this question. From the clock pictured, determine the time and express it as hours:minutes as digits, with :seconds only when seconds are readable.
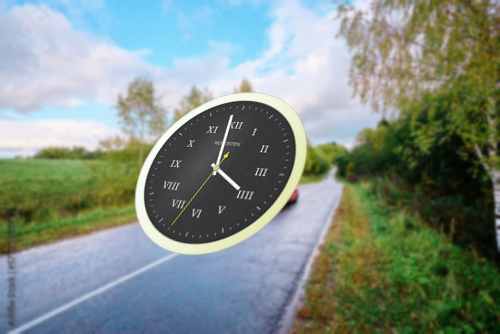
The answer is 3:58:33
